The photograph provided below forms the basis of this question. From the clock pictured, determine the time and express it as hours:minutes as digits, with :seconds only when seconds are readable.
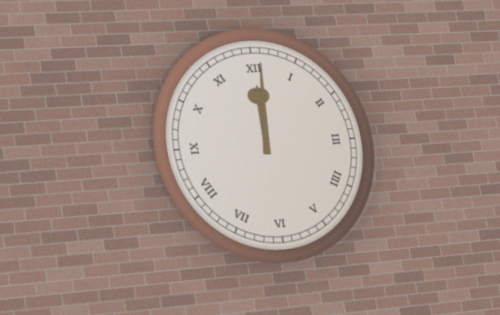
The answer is 12:01
